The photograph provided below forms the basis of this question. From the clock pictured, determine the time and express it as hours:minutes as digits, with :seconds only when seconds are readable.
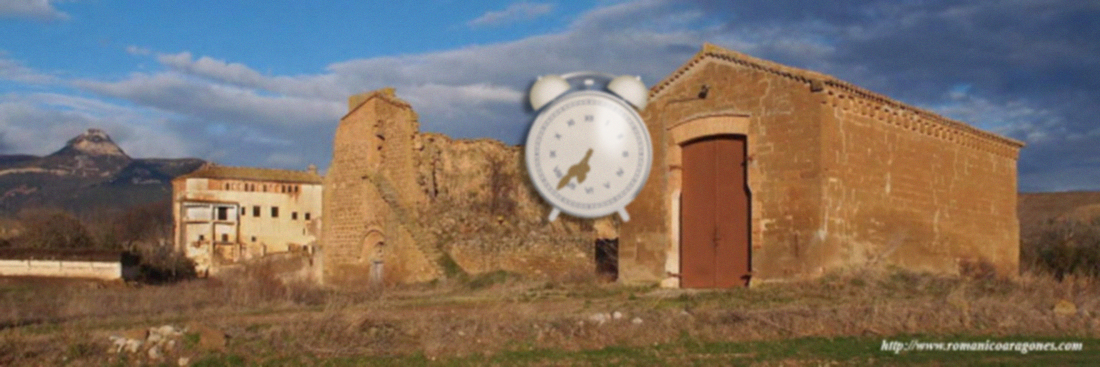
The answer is 6:37
